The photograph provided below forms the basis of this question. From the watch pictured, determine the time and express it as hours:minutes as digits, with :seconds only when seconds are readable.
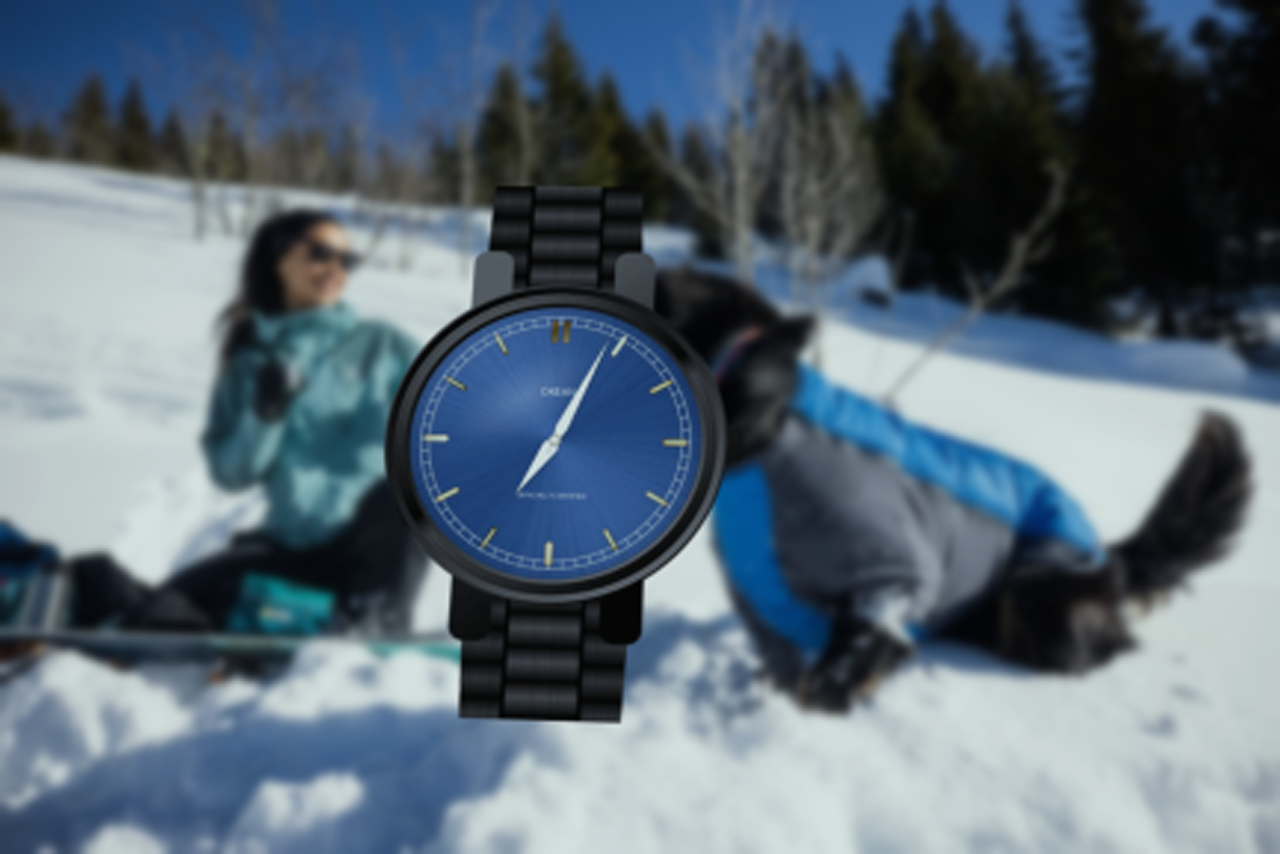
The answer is 7:04
